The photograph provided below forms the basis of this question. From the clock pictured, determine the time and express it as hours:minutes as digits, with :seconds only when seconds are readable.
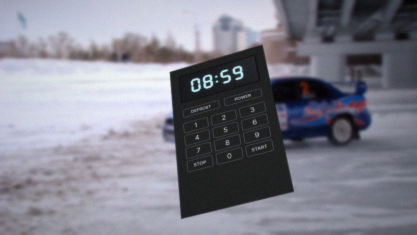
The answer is 8:59
